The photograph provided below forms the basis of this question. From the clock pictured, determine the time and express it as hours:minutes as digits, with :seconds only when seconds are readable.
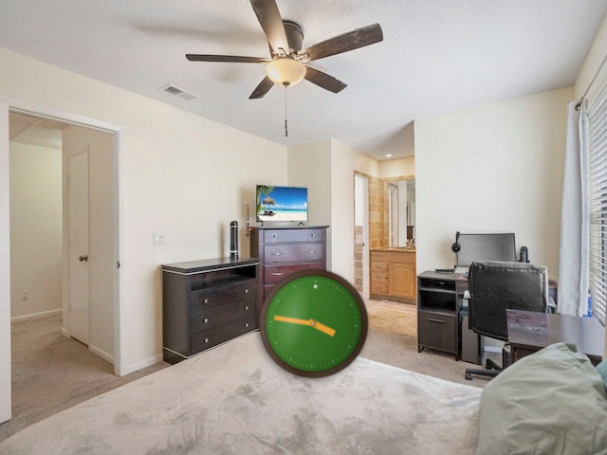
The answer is 3:46
